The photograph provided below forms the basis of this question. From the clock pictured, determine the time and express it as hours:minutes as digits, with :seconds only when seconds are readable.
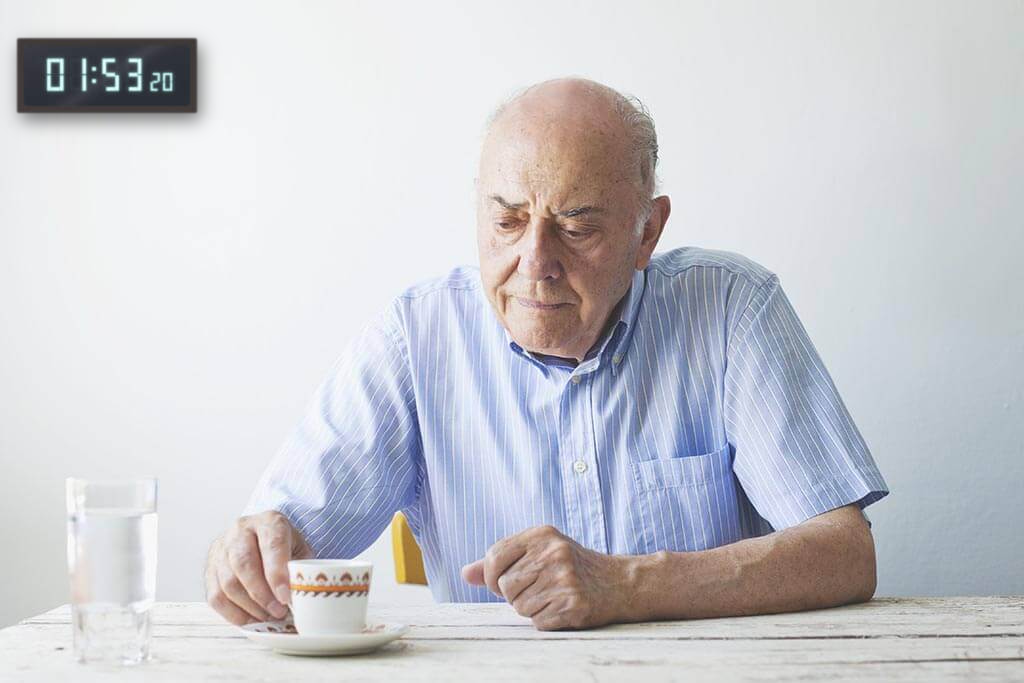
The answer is 1:53:20
